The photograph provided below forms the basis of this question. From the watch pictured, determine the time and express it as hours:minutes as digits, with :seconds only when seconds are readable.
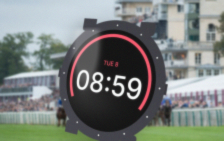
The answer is 8:59
